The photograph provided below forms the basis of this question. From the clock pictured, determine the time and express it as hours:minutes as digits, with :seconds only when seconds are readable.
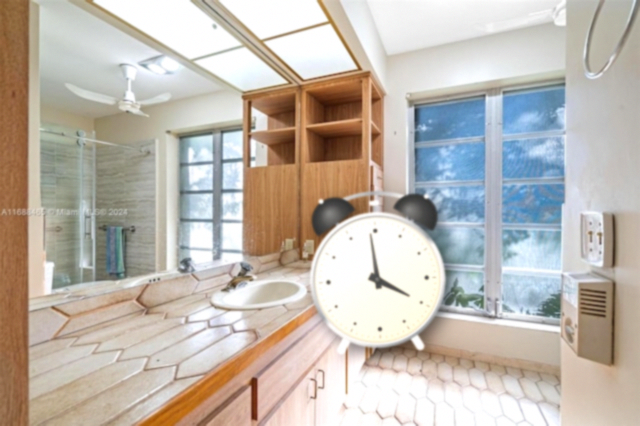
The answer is 3:59
